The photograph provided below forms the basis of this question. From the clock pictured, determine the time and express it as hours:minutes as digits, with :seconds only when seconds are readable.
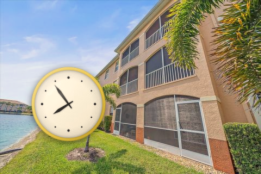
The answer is 7:54
